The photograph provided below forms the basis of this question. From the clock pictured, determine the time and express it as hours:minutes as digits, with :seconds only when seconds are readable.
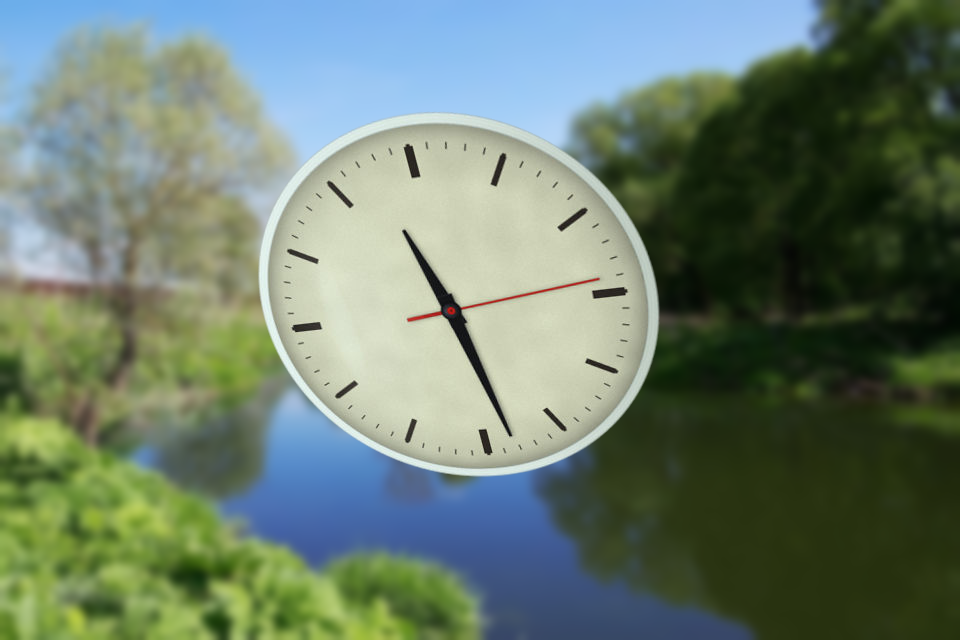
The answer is 11:28:14
